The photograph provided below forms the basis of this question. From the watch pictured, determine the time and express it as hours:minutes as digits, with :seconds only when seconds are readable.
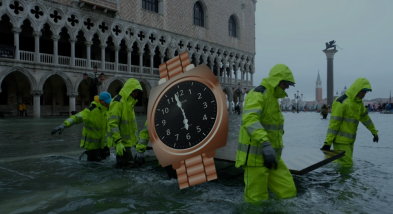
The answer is 5:58
